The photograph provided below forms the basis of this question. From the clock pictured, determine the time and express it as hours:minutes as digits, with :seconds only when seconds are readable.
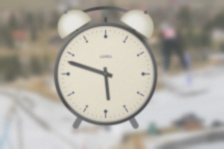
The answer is 5:48
